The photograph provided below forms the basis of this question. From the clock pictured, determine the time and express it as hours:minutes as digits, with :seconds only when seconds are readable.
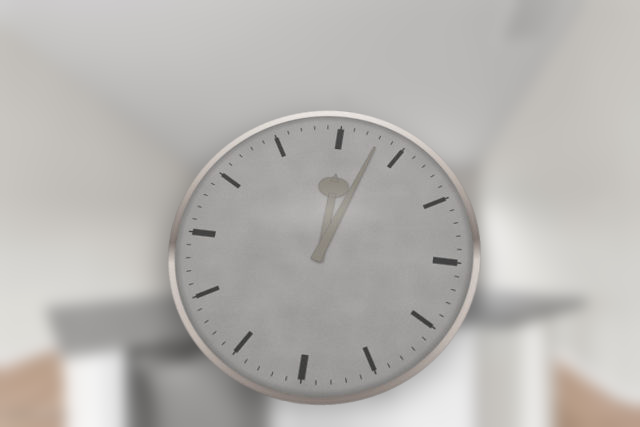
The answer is 12:03
